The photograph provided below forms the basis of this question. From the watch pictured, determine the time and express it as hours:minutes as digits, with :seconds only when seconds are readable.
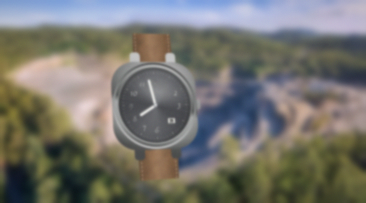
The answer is 7:58
